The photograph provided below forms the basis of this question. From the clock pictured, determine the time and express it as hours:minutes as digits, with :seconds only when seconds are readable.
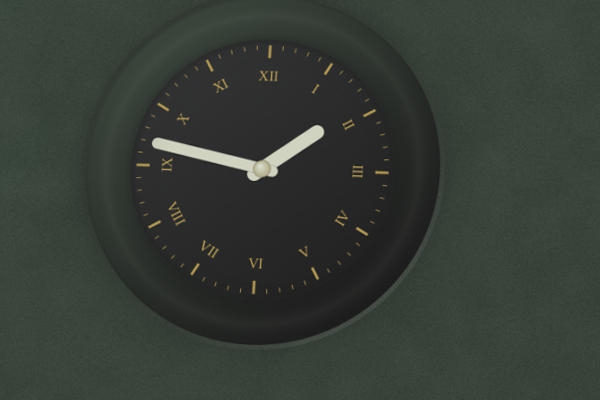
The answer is 1:47
